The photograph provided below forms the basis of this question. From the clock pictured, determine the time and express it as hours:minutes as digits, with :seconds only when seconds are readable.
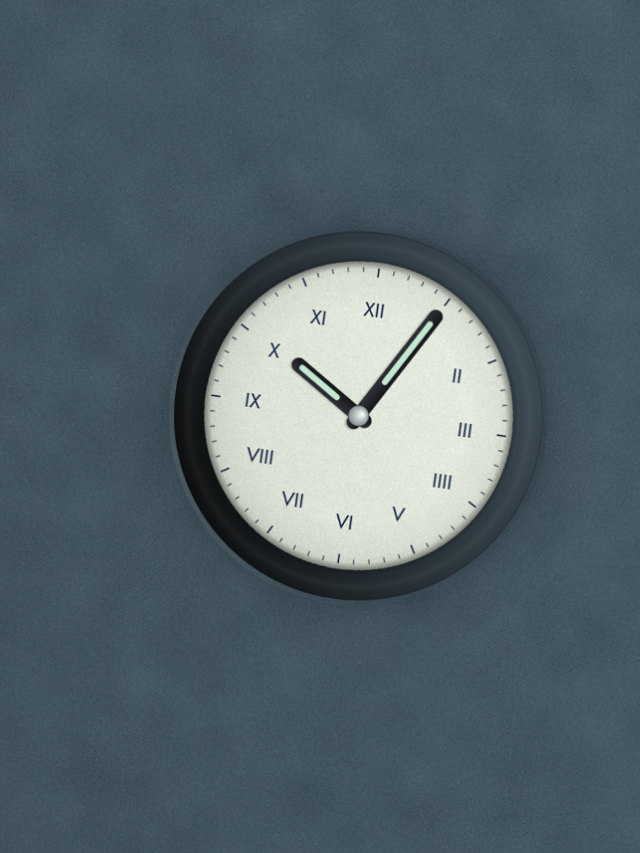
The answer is 10:05
